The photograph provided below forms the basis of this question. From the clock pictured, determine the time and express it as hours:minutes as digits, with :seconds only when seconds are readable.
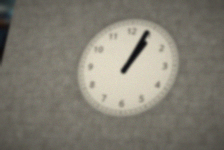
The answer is 1:04
